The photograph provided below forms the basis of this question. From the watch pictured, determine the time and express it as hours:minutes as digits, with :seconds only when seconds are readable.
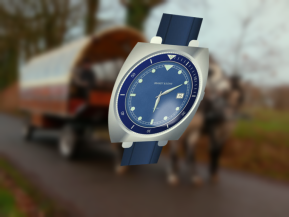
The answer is 6:10
